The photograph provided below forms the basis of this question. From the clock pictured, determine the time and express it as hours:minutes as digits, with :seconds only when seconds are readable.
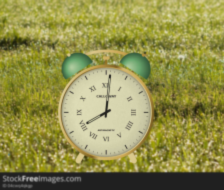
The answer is 8:01
